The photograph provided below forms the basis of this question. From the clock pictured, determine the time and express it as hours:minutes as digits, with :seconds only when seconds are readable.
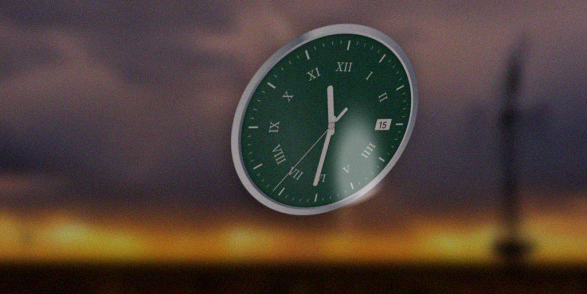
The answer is 11:30:36
